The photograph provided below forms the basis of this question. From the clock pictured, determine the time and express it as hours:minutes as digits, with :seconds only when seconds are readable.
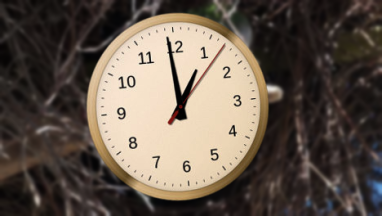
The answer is 12:59:07
